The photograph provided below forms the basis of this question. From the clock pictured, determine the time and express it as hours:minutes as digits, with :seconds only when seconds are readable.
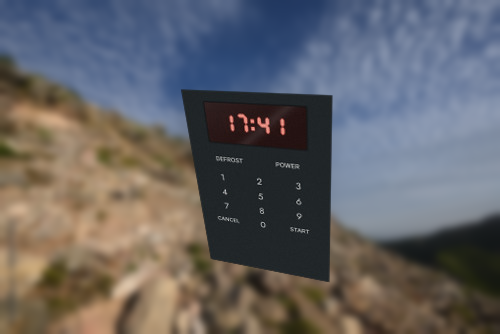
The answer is 17:41
